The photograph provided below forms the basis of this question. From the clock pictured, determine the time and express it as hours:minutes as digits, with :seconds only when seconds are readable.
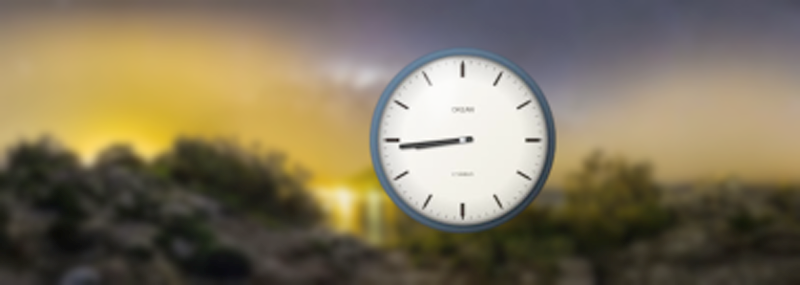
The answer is 8:44
